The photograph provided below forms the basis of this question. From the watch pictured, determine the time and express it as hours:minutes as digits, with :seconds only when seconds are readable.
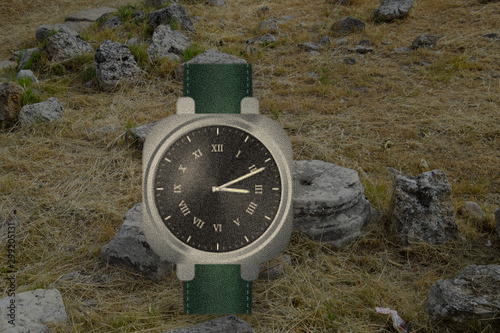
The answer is 3:11
